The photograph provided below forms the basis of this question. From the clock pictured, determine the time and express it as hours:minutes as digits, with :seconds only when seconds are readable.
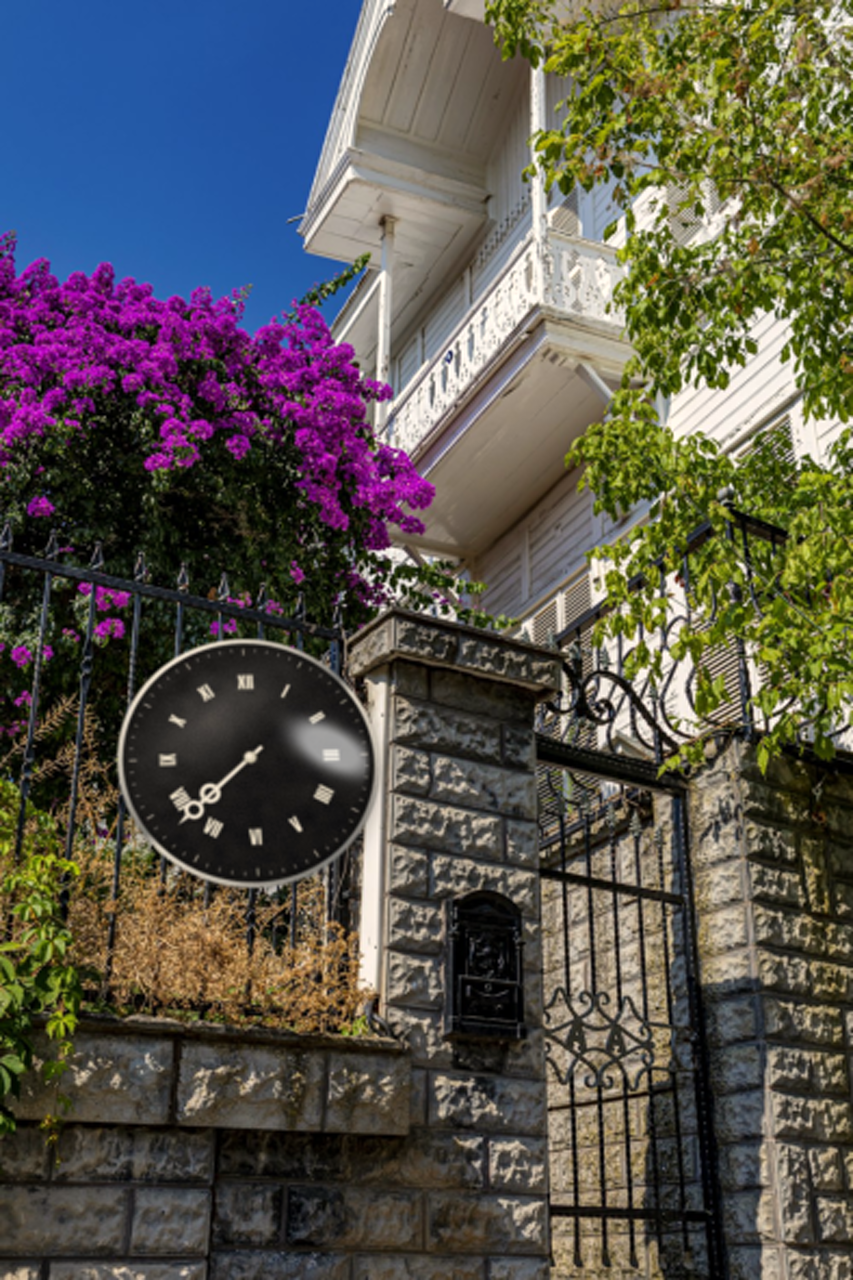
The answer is 7:38
